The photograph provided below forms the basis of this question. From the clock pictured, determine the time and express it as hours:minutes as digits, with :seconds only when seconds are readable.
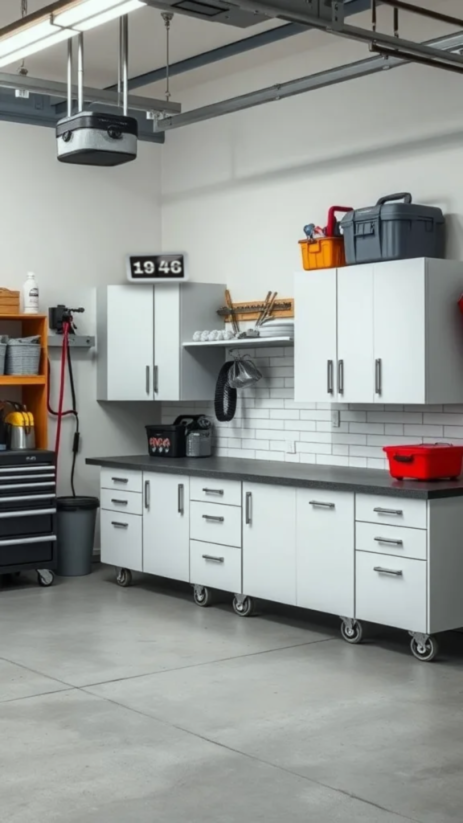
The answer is 19:46
